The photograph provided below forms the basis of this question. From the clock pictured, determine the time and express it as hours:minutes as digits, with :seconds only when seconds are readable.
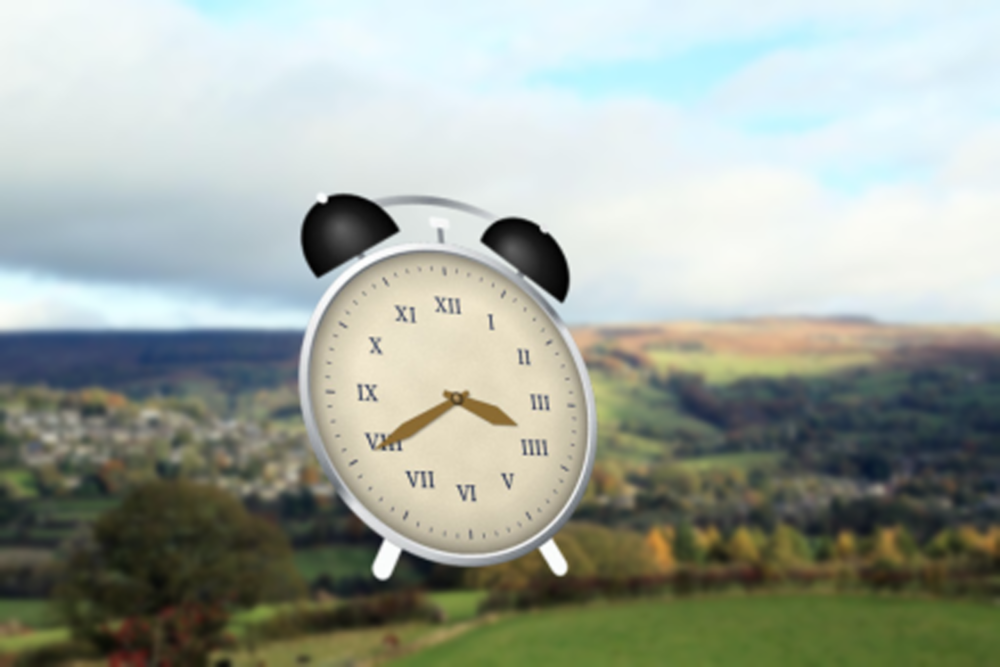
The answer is 3:40
